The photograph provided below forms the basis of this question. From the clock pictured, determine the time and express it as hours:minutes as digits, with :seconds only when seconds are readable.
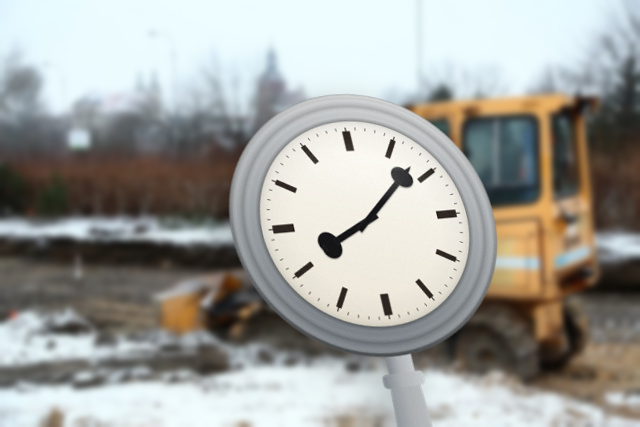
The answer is 8:08
